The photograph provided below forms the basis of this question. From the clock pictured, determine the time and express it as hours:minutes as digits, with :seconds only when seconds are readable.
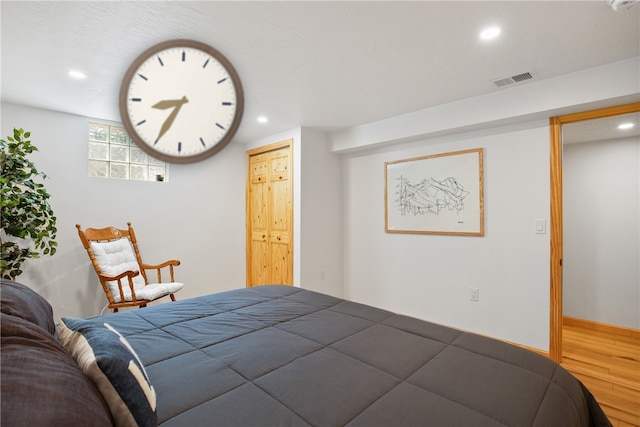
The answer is 8:35
